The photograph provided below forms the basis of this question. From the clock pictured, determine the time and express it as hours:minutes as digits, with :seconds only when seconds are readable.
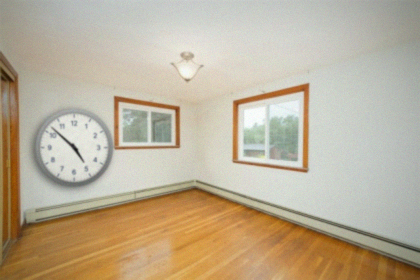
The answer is 4:52
